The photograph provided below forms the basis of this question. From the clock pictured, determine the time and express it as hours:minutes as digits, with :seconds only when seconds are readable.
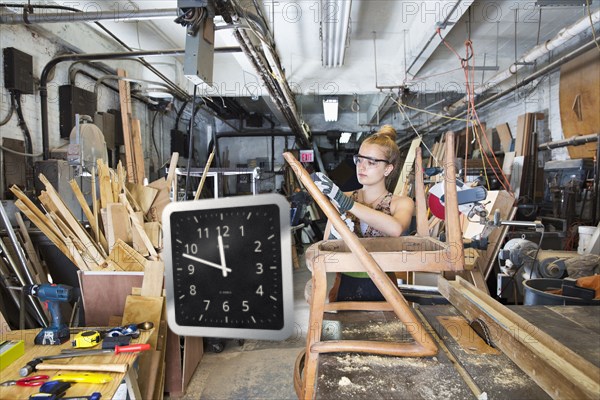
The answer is 11:48
